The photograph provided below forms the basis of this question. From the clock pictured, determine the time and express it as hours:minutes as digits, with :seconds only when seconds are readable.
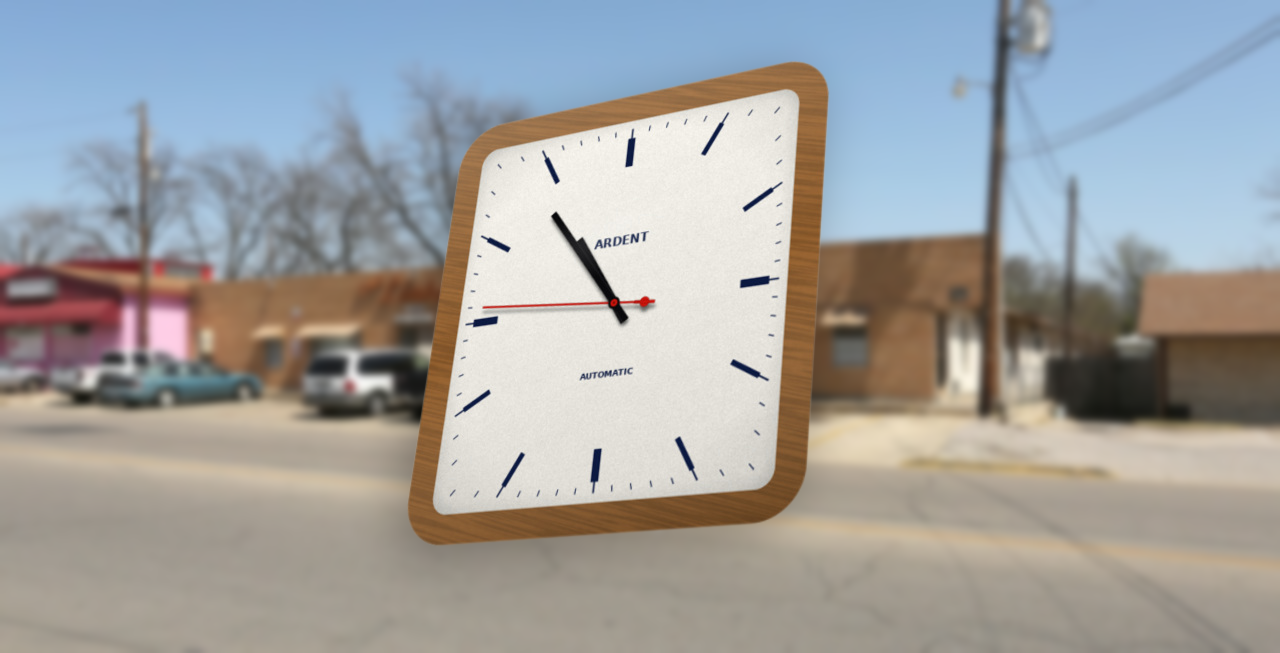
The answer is 10:53:46
